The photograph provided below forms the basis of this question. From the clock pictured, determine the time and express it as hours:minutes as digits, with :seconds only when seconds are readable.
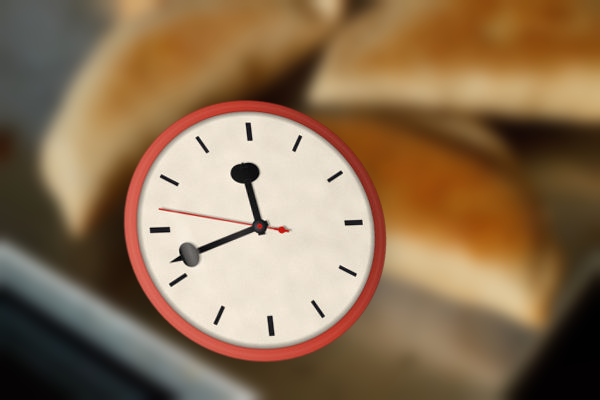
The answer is 11:41:47
